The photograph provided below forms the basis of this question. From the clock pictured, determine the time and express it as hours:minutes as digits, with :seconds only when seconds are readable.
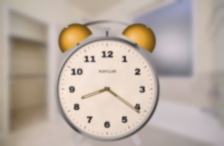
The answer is 8:21
